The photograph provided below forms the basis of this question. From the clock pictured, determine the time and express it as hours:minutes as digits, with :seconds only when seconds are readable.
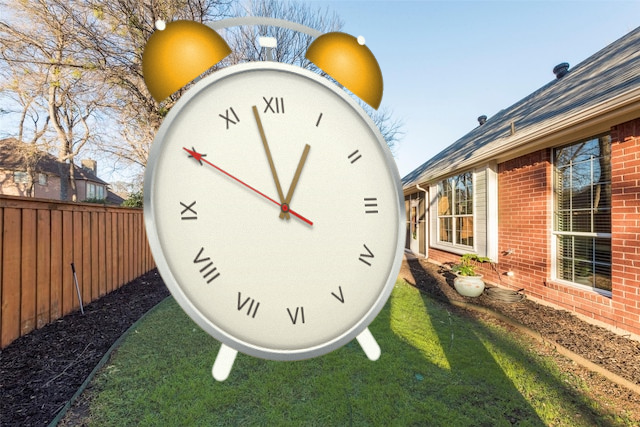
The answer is 12:57:50
